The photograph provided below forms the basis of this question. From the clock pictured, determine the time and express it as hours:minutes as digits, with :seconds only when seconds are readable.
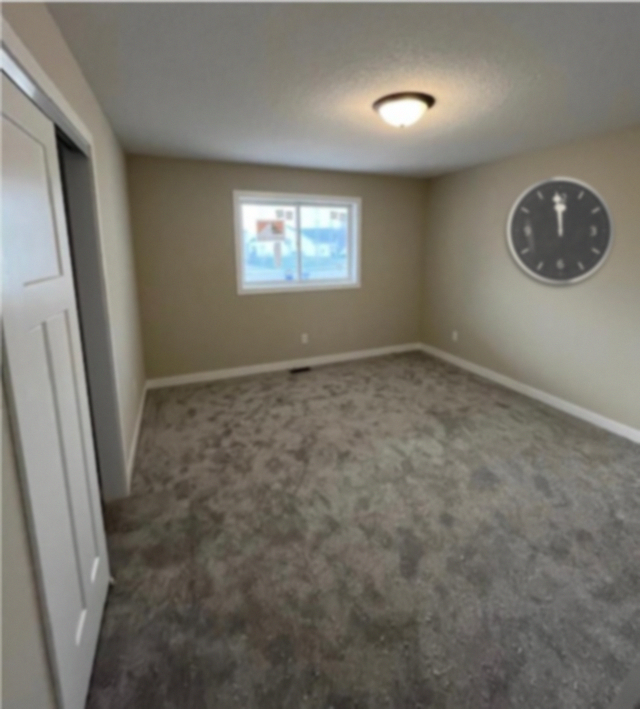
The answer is 11:59
